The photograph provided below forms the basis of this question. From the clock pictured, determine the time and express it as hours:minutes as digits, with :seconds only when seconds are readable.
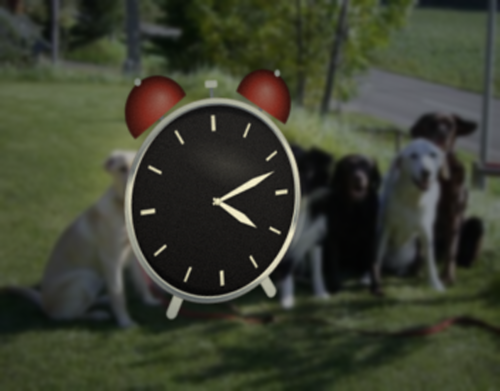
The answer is 4:12
